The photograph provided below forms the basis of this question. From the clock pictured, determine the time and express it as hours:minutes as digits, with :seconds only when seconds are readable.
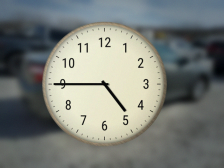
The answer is 4:45
